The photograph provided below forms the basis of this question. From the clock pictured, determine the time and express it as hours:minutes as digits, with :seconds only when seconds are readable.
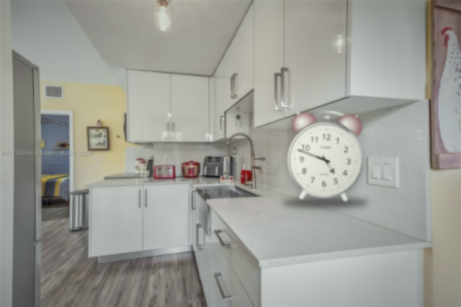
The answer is 4:48
